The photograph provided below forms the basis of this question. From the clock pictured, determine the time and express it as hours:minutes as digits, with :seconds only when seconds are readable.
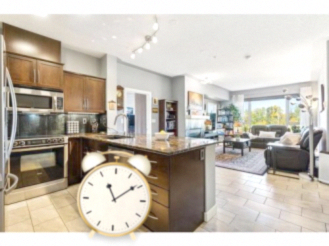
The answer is 11:09
